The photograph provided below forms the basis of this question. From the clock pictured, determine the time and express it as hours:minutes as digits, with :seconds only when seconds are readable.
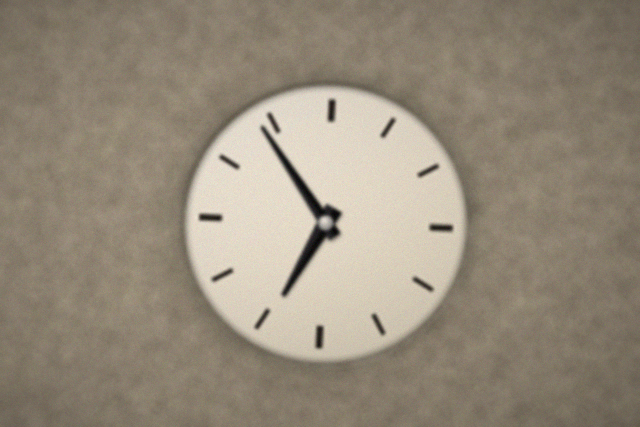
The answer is 6:54
